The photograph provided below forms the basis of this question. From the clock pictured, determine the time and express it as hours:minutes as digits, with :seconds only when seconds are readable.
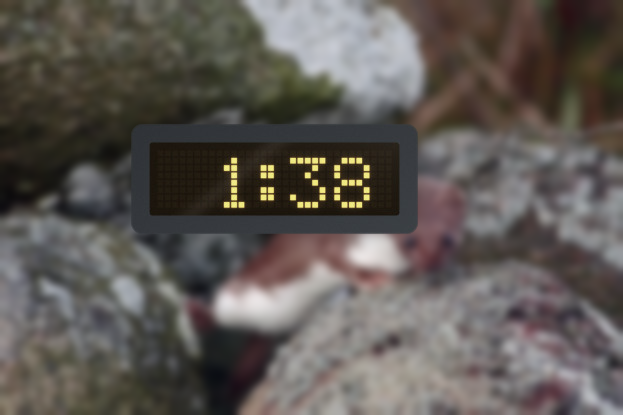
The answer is 1:38
